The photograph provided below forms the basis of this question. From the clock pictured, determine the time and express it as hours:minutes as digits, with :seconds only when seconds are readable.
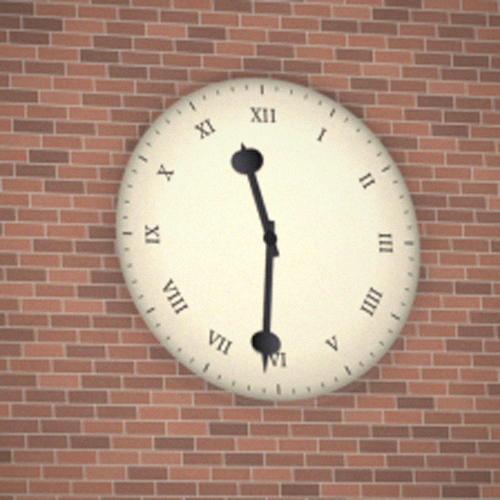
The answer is 11:31
